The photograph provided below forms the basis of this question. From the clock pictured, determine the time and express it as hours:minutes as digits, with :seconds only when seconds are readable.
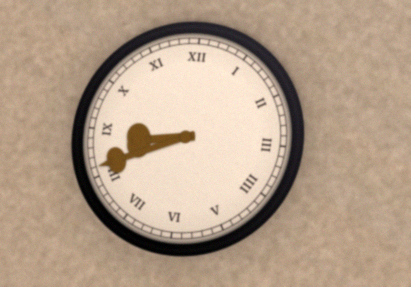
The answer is 8:41
